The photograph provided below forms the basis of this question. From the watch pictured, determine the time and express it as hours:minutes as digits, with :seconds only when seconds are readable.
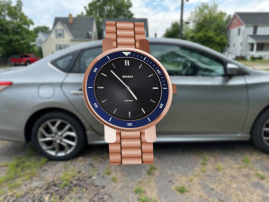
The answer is 4:53
